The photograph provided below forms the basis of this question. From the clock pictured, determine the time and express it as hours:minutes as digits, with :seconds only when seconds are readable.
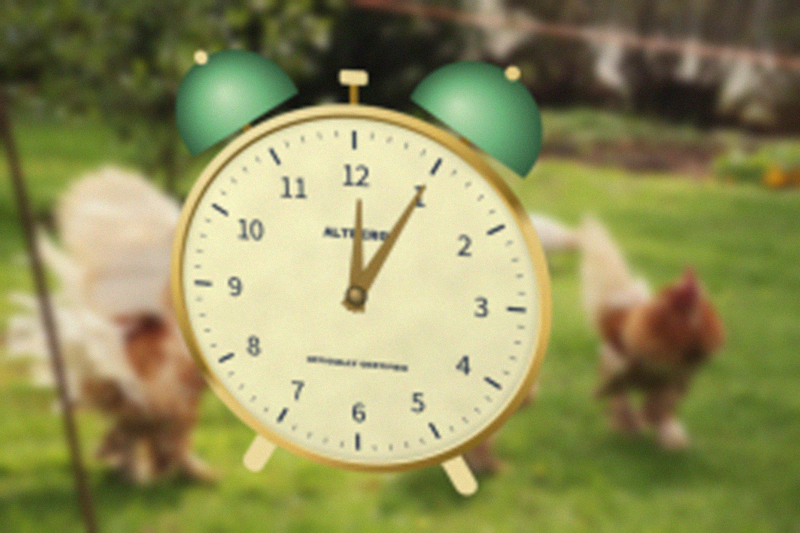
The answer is 12:05
